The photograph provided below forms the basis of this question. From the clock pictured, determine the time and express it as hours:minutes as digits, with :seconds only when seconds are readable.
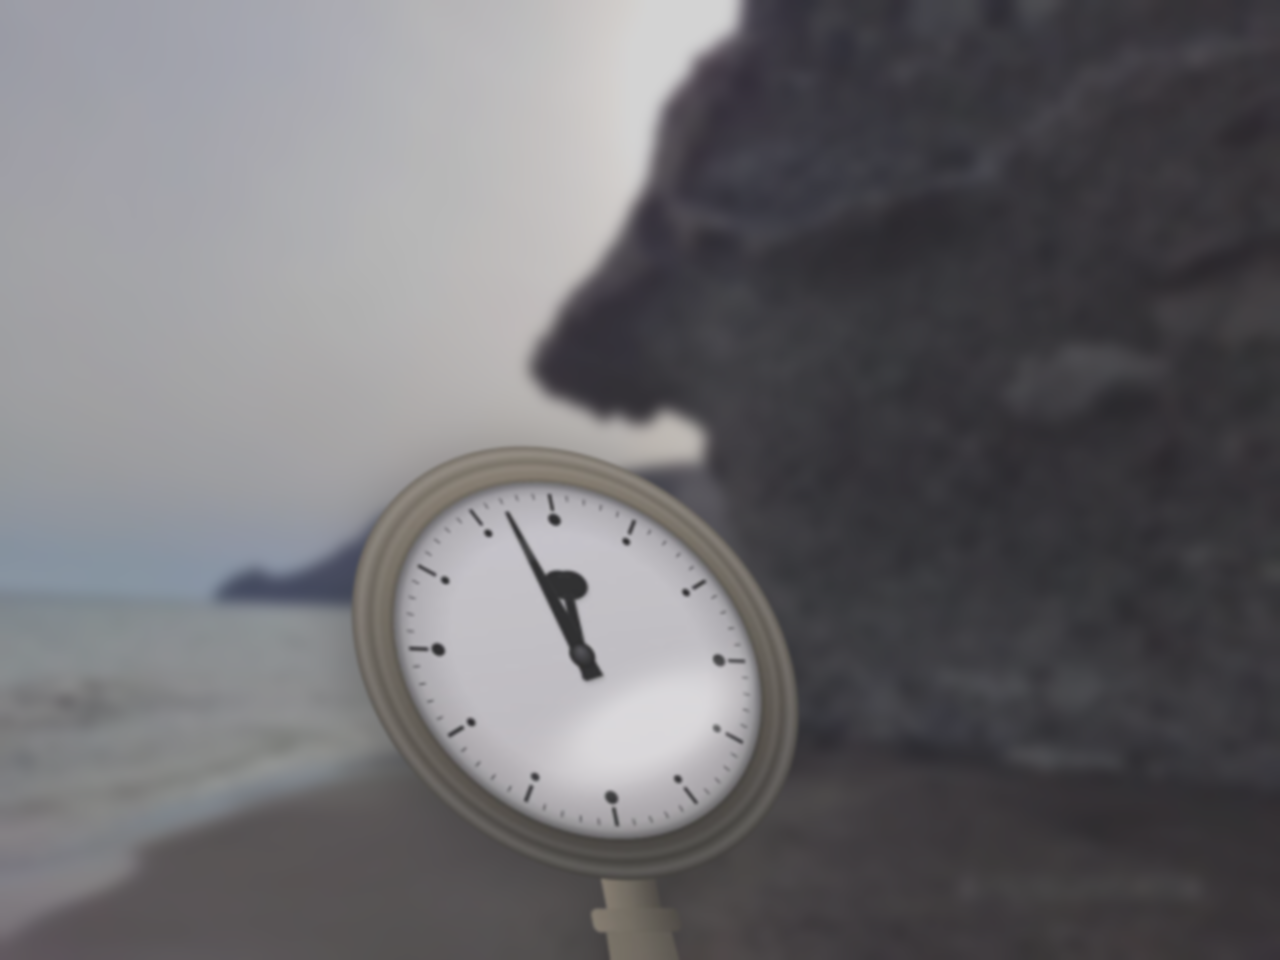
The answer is 11:57
